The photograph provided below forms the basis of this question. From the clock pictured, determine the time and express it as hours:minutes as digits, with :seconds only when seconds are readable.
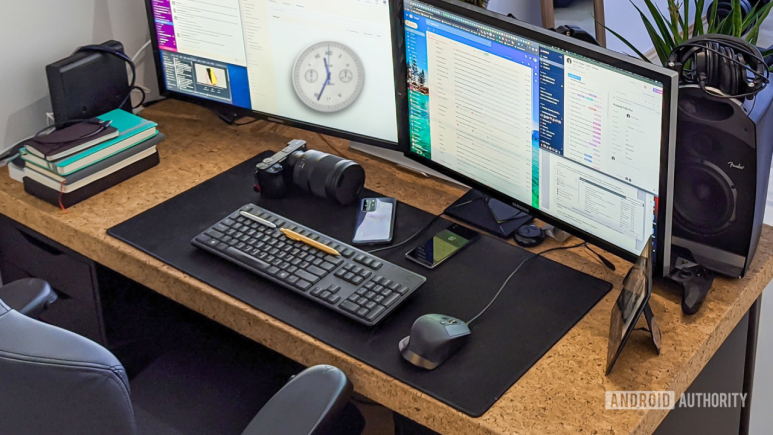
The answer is 11:34
